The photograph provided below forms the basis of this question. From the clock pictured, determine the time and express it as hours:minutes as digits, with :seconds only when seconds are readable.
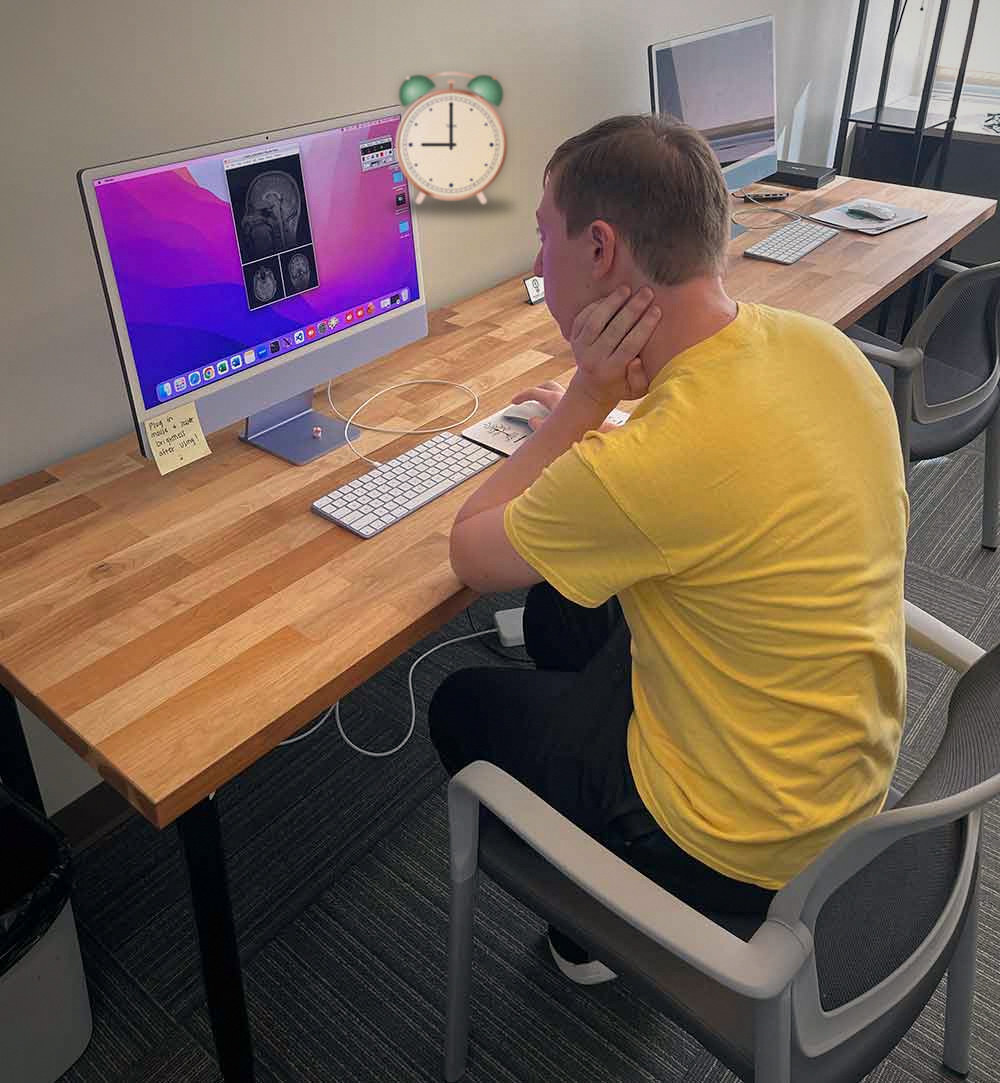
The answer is 9:00
